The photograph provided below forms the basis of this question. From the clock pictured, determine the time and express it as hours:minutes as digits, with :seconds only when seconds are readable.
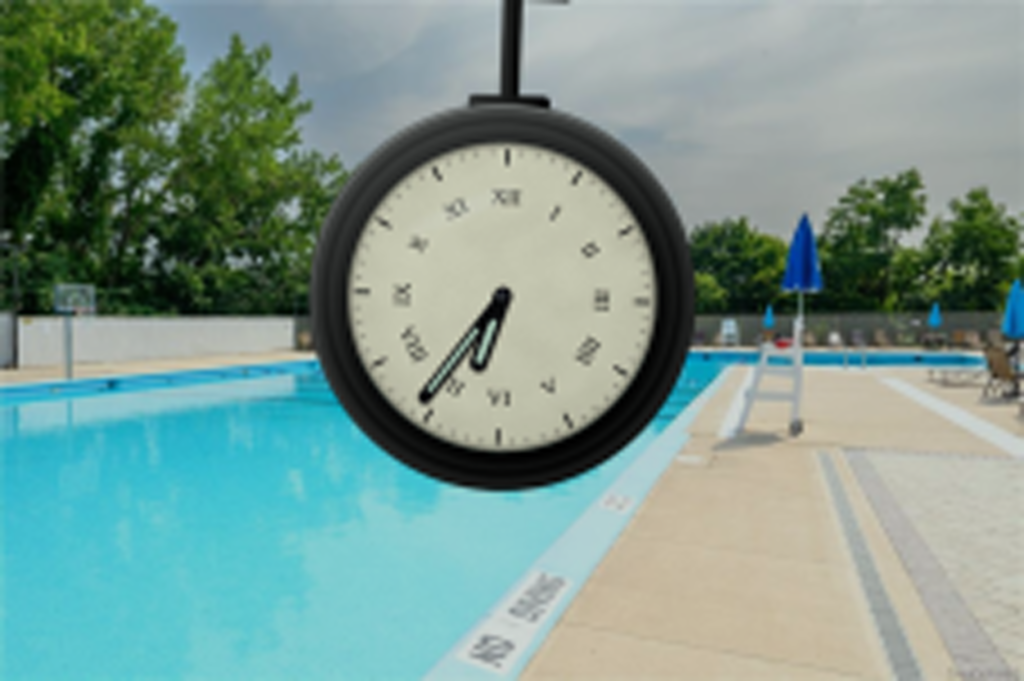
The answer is 6:36
